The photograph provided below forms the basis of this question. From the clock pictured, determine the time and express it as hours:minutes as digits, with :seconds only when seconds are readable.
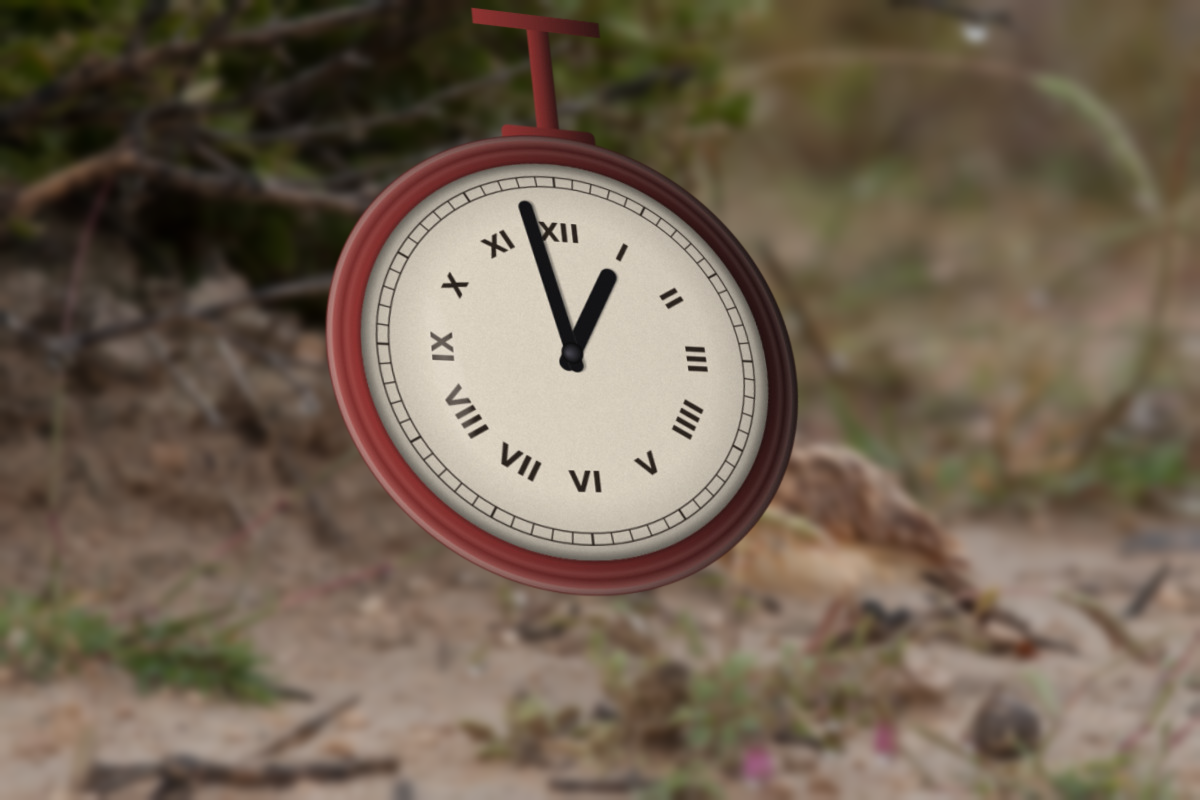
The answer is 12:58
